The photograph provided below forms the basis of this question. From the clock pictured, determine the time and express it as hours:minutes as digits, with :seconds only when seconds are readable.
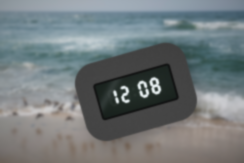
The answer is 12:08
